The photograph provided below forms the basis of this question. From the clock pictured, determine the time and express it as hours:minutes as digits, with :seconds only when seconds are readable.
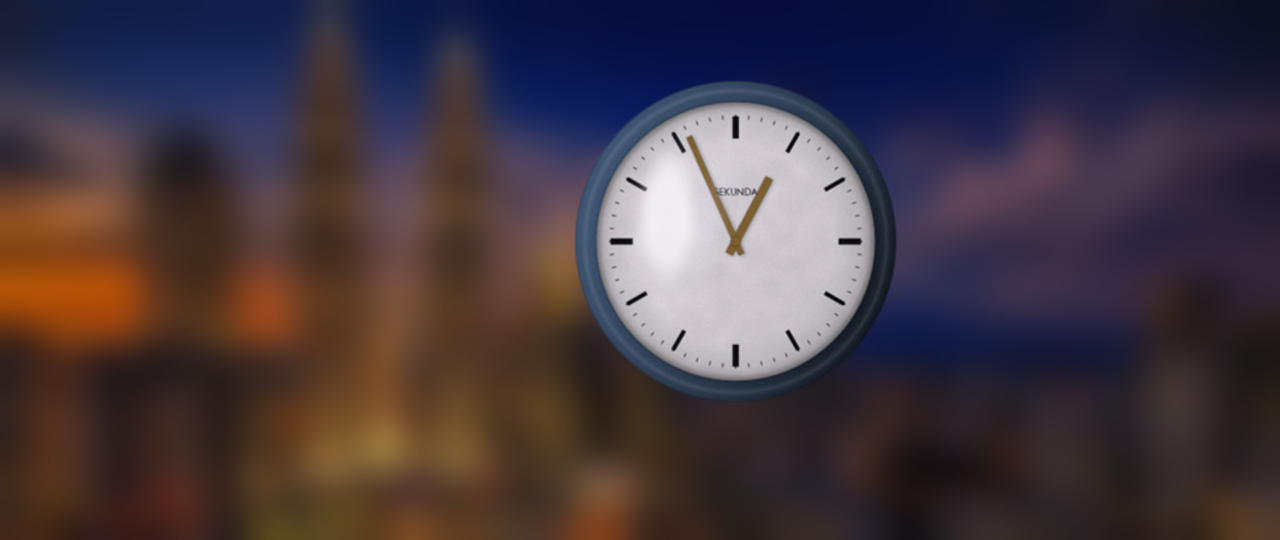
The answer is 12:56
